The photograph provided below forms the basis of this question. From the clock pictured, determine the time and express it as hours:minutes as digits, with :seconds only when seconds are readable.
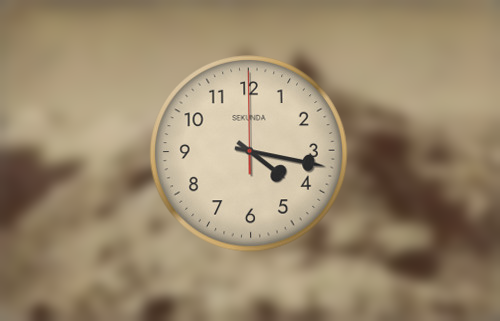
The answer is 4:17:00
